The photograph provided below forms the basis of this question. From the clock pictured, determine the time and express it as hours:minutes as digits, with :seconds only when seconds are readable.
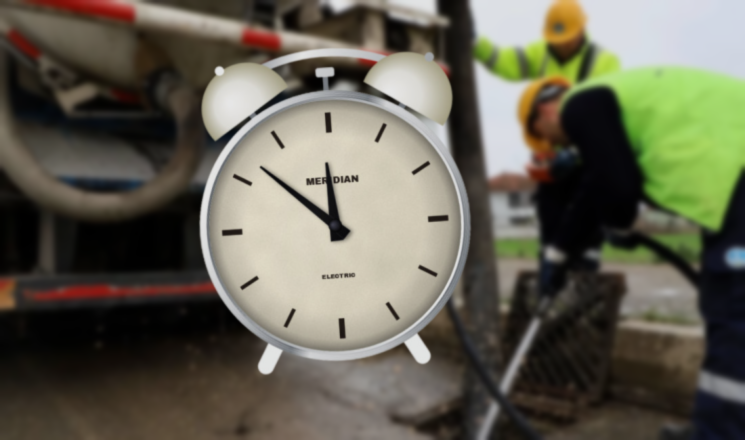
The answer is 11:52
